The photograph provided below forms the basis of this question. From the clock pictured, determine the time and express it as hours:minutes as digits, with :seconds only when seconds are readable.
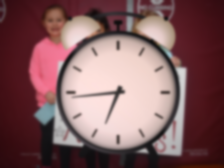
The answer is 6:44
